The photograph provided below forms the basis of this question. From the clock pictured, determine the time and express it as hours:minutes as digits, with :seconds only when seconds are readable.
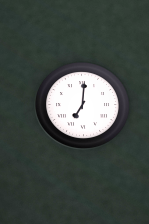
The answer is 7:01
